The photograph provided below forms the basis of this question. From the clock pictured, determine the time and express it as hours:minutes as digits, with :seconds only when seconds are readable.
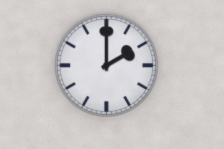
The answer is 2:00
